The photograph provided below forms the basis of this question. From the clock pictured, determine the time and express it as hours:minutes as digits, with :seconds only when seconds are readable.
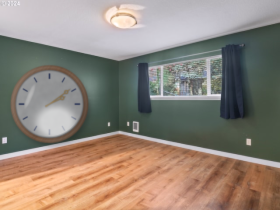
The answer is 2:09
